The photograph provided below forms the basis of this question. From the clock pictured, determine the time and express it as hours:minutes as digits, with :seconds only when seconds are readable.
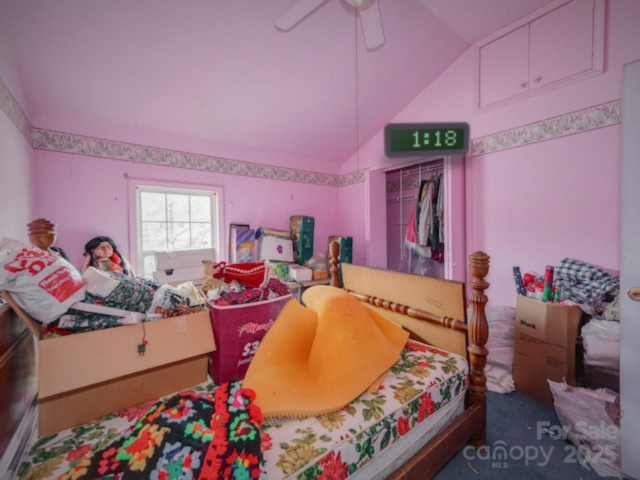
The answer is 1:18
